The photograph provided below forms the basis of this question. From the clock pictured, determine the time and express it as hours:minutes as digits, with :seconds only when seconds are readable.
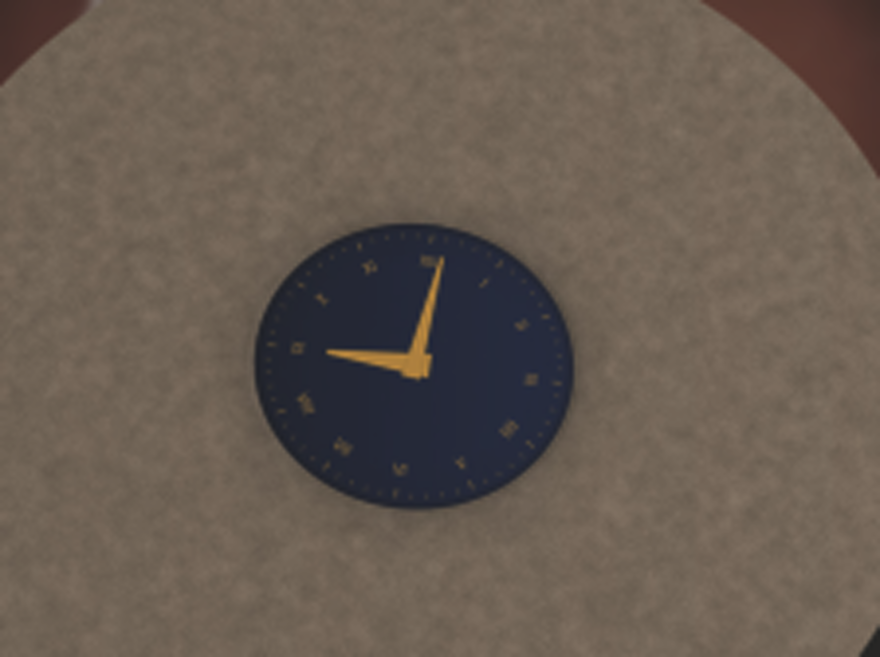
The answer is 9:01
